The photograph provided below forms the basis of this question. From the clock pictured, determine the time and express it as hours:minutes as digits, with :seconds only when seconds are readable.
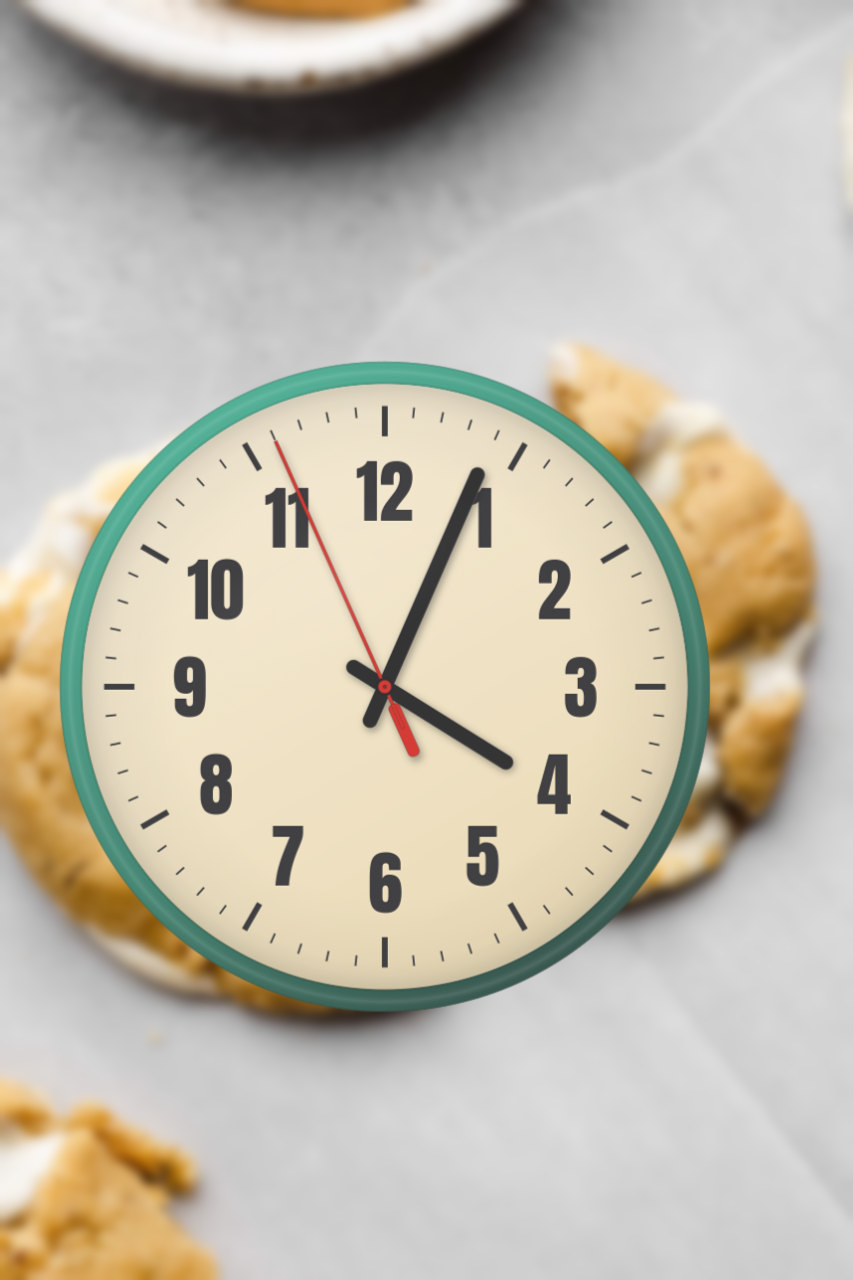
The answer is 4:03:56
